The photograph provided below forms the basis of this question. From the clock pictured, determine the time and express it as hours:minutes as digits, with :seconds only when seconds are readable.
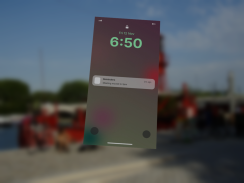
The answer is 6:50
